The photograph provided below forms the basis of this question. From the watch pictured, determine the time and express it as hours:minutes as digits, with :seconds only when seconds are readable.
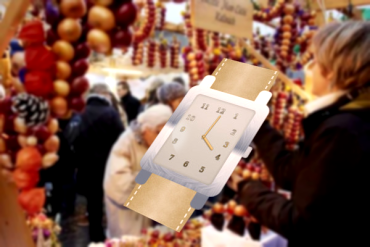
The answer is 4:01
